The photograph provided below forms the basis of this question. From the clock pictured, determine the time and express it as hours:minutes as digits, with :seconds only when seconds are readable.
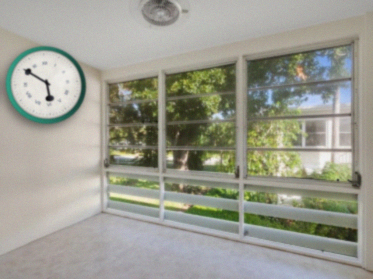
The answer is 5:51
